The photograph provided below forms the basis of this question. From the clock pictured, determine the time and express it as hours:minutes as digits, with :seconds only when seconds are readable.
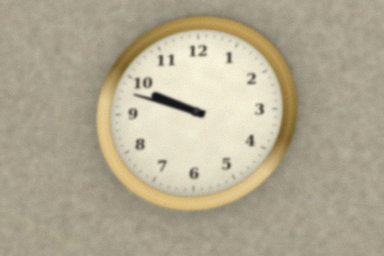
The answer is 9:48
